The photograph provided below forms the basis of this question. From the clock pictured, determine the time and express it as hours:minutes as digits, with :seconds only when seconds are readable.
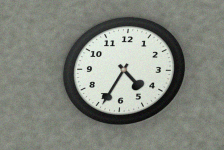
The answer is 4:34
